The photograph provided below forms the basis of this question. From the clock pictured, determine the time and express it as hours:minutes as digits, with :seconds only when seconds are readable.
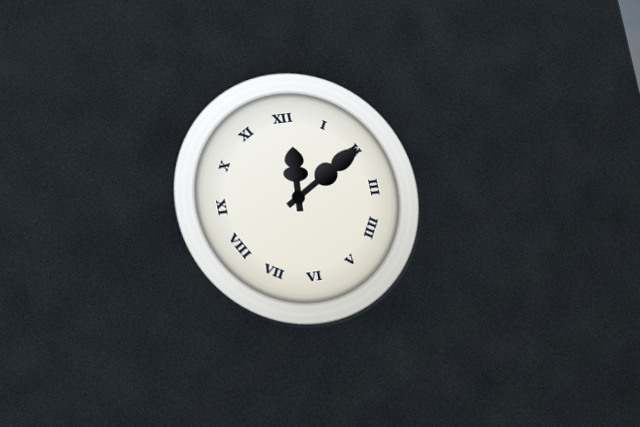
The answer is 12:10
